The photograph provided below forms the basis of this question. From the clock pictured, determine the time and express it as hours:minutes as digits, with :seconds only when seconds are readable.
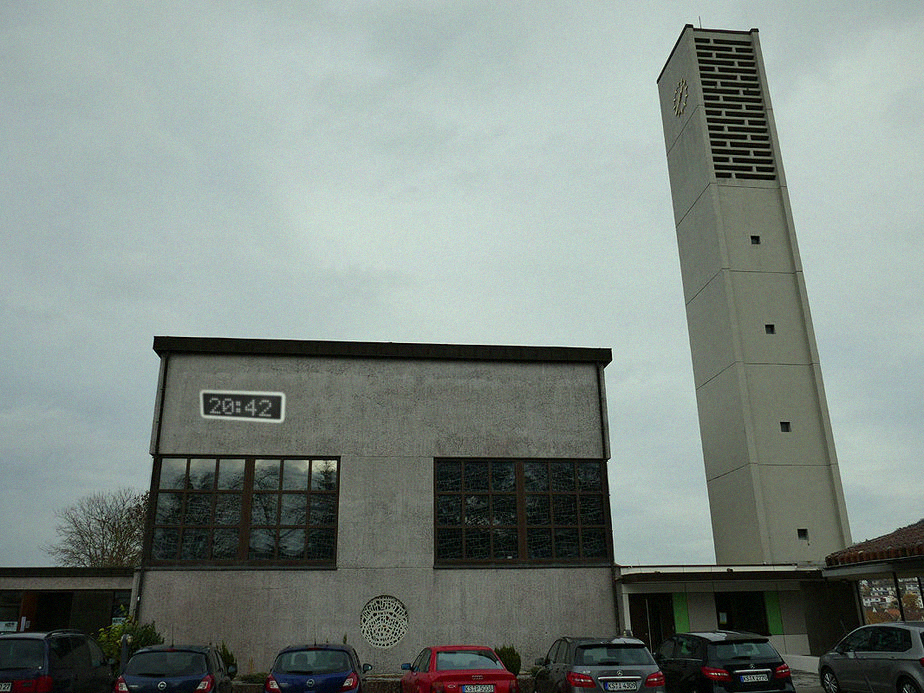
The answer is 20:42
